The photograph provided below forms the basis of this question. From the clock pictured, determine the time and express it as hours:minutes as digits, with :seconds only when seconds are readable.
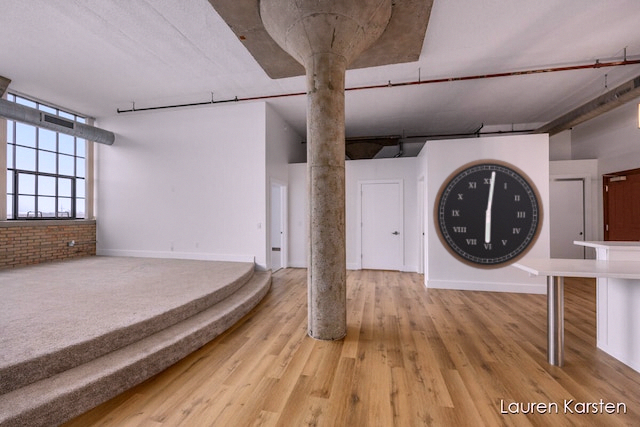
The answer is 6:01
